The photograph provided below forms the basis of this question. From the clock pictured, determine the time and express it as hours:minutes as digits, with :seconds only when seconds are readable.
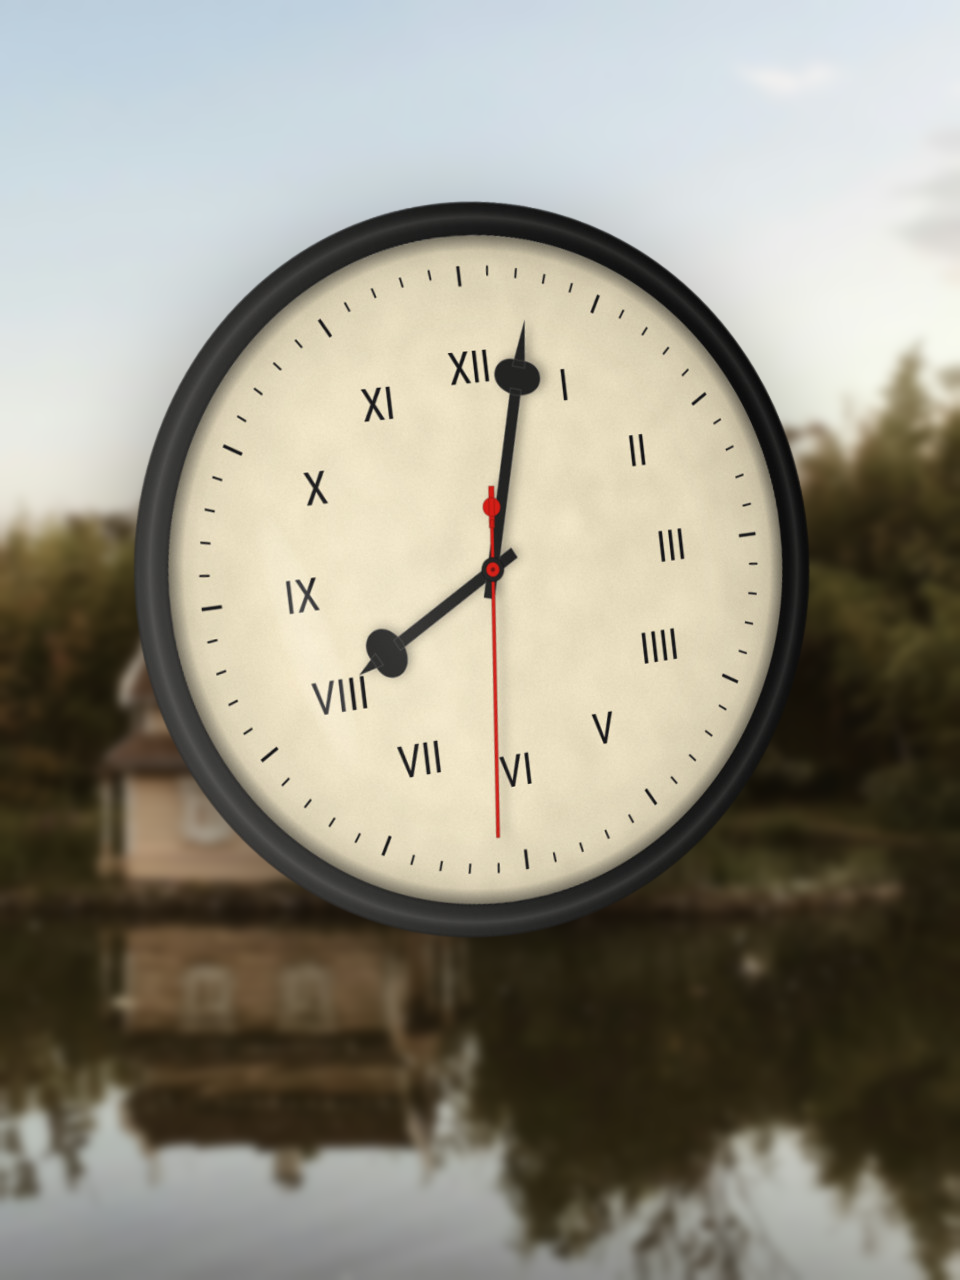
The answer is 8:02:31
